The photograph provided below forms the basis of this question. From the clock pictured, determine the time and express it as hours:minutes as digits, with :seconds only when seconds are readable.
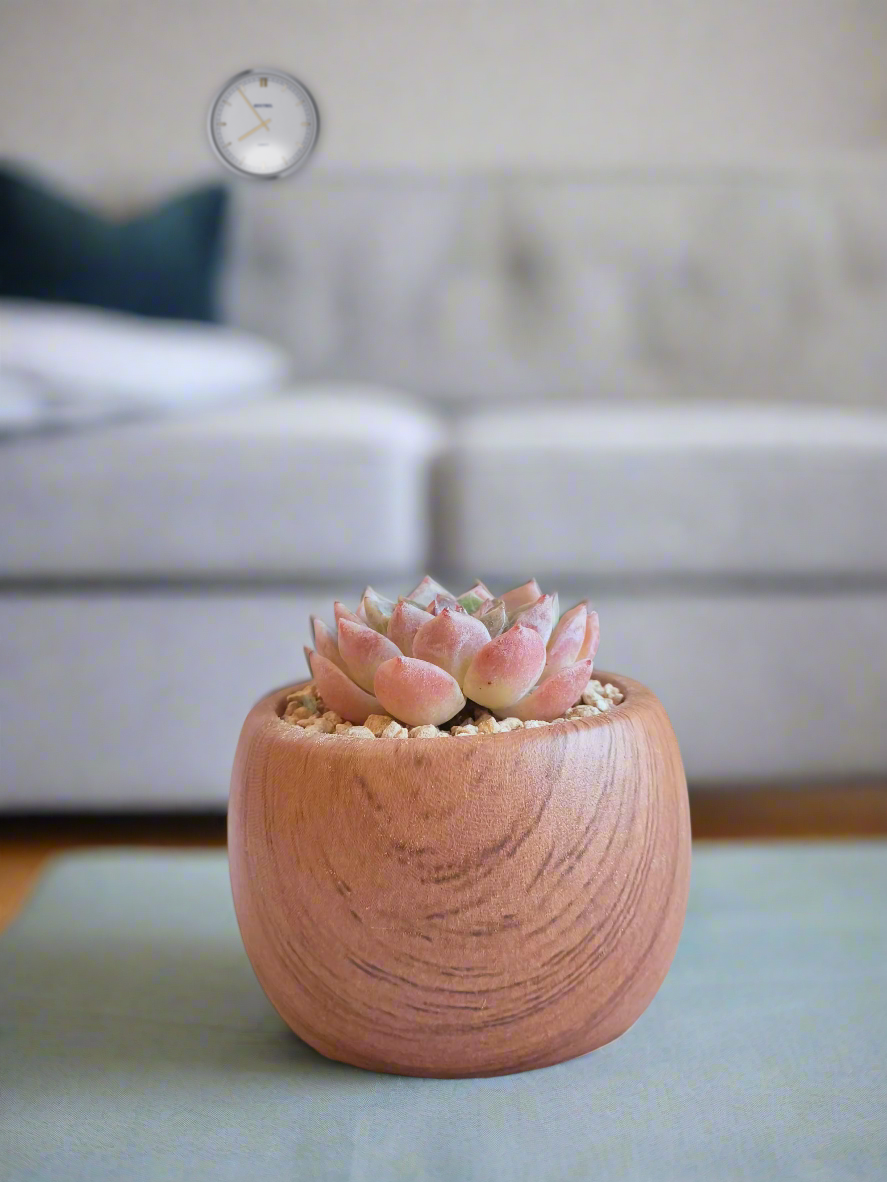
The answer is 7:54
